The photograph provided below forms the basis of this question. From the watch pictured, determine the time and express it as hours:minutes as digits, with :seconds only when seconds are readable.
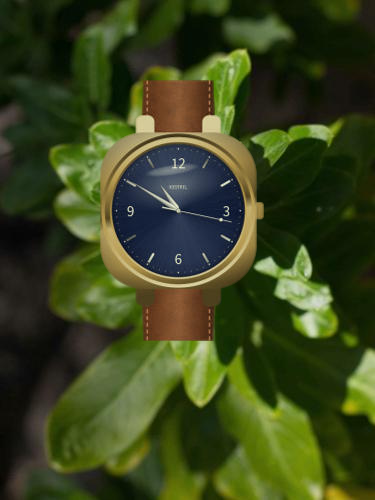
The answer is 10:50:17
